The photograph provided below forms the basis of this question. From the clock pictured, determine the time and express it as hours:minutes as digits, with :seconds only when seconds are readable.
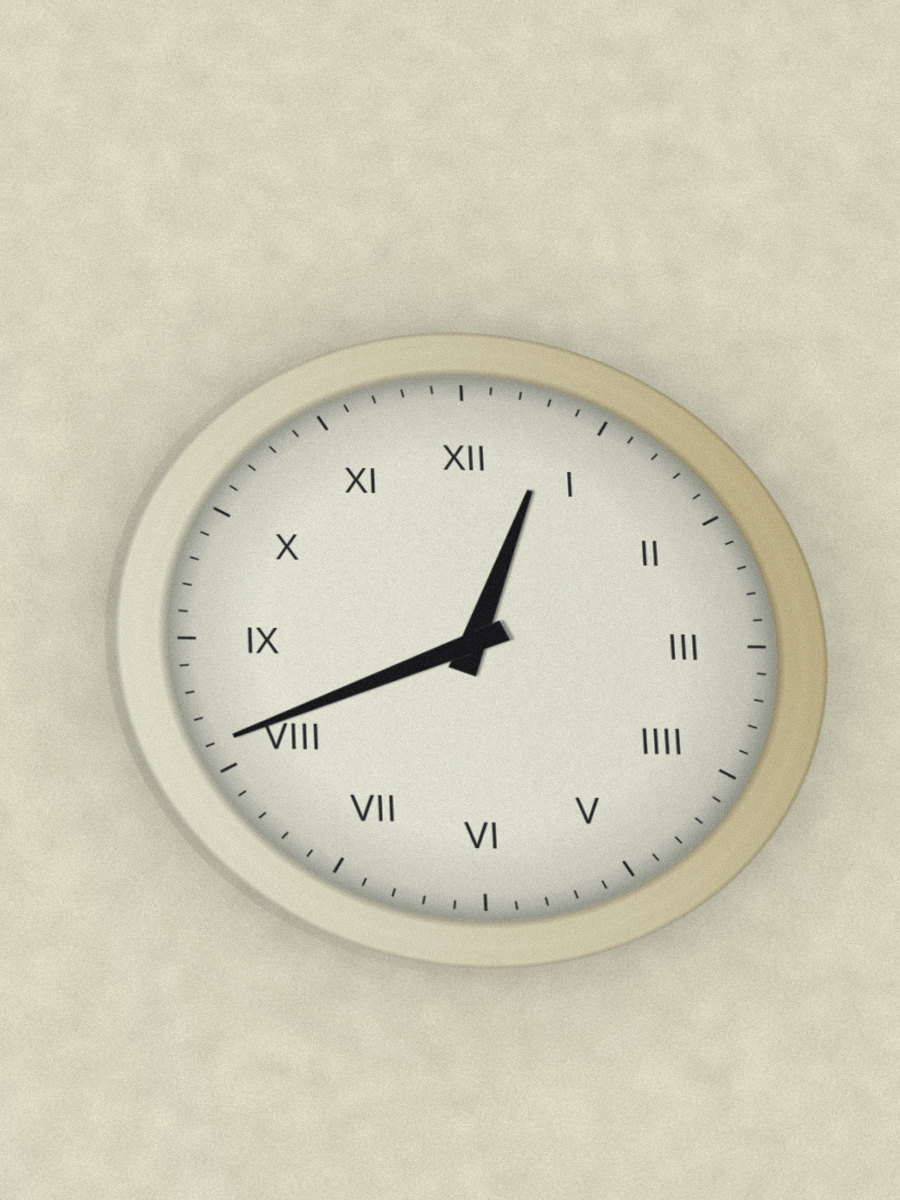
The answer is 12:41
